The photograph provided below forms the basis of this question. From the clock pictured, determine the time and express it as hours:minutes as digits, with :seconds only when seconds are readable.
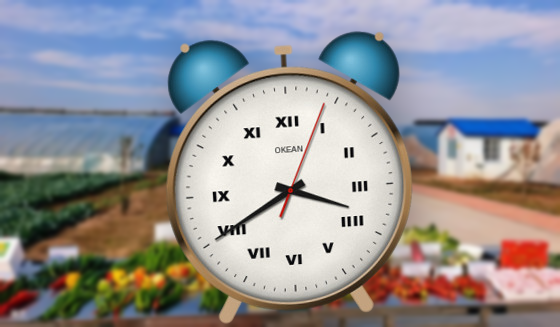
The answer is 3:40:04
